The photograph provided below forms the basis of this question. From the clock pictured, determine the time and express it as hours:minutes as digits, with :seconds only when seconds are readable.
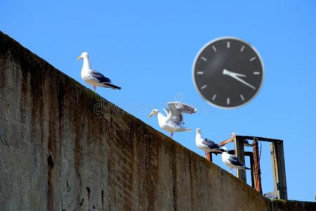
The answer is 3:20
